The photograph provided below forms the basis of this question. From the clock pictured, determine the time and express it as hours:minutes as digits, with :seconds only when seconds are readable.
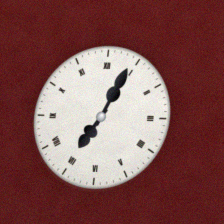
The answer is 7:04
